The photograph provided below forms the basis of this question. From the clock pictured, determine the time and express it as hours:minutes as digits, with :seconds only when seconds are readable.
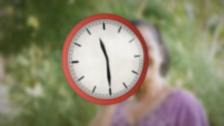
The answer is 11:30
